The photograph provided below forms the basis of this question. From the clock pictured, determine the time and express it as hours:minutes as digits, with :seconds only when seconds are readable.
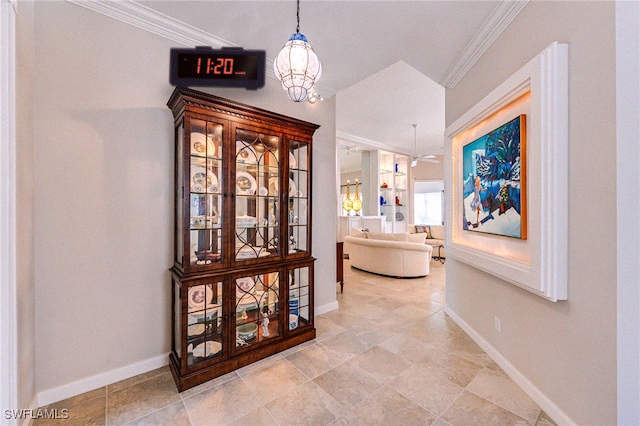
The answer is 11:20
